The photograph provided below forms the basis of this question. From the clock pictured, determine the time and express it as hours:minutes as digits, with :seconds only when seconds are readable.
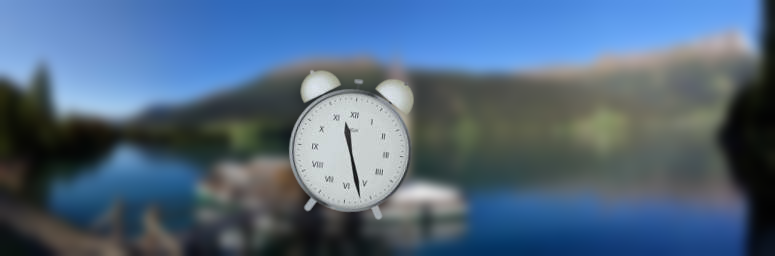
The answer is 11:27
